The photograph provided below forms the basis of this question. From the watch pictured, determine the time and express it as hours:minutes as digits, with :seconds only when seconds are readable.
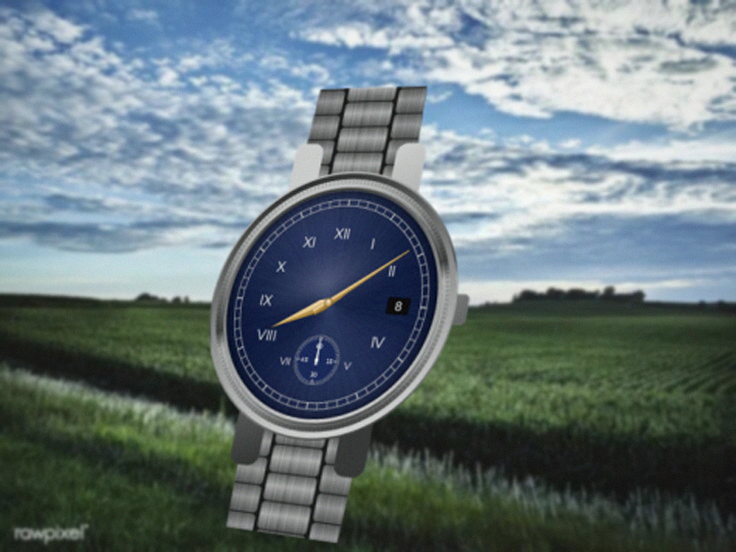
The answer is 8:09
